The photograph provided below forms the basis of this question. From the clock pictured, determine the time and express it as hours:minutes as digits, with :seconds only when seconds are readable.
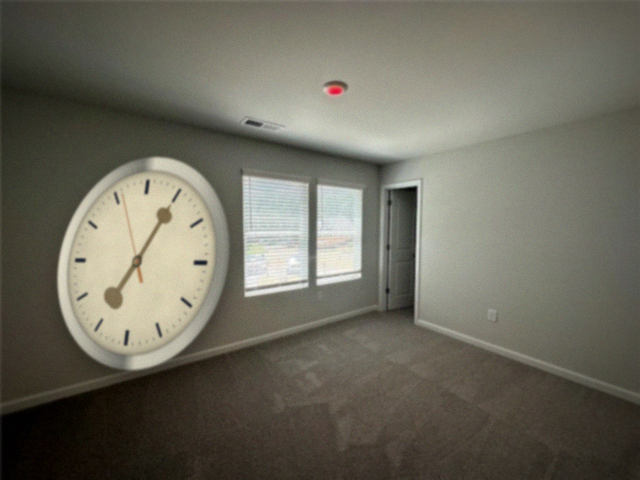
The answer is 7:04:56
